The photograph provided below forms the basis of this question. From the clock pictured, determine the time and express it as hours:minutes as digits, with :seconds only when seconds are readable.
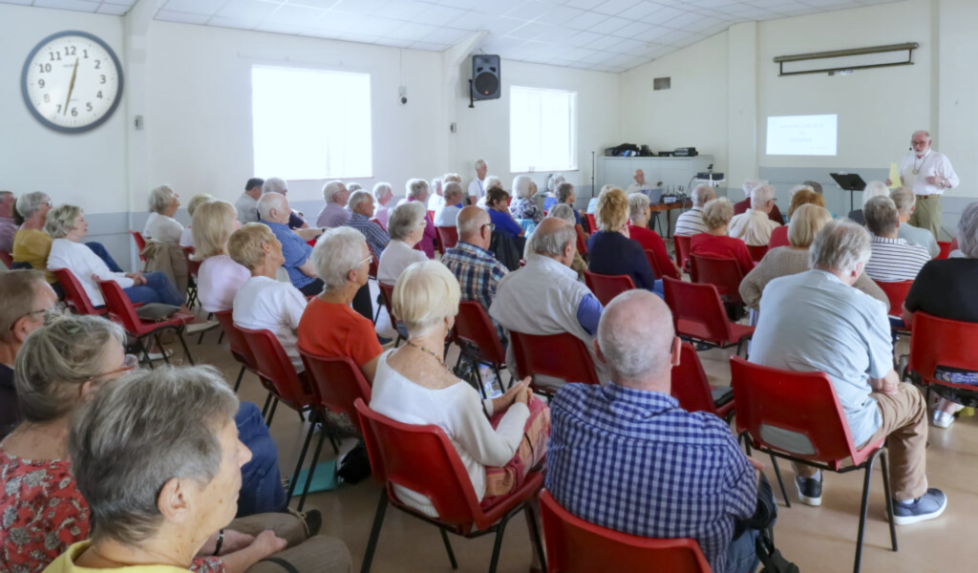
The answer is 12:33
